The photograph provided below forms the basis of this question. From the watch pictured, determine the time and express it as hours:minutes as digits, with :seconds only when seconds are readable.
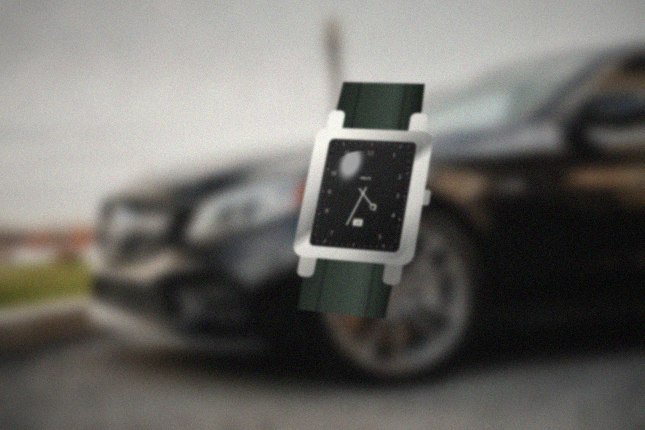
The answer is 4:33
